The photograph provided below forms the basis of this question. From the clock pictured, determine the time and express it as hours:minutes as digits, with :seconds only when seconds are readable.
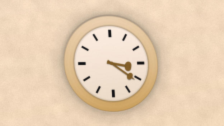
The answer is 3:21
